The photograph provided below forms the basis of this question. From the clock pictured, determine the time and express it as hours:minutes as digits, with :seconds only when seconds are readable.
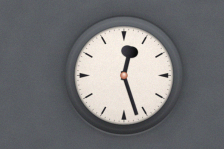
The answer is 12:27
